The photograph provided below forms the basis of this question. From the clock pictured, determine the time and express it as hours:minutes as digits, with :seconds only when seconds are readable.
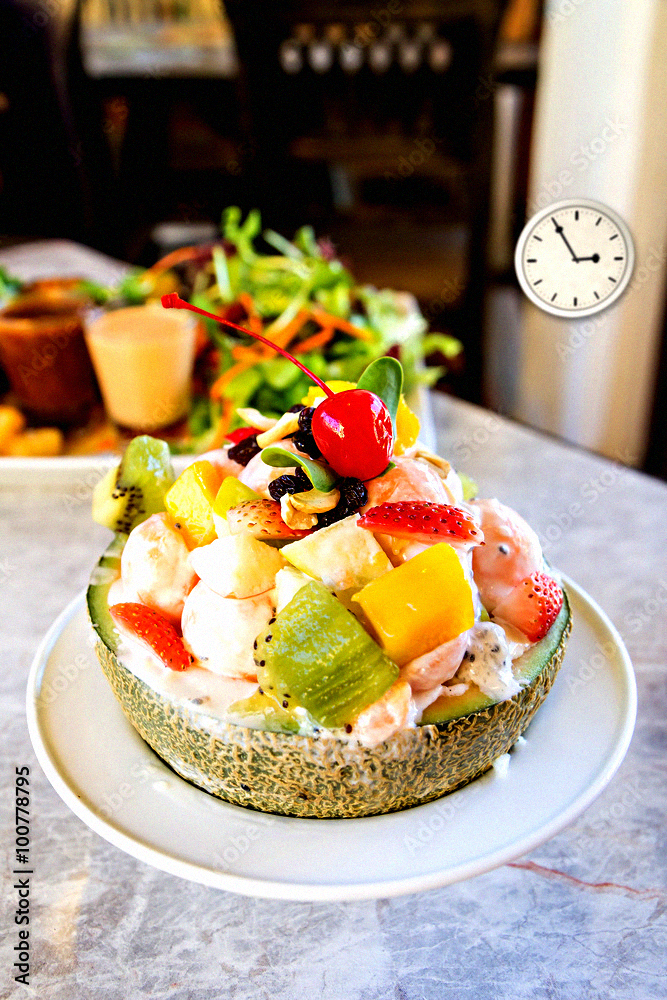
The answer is 2:55
